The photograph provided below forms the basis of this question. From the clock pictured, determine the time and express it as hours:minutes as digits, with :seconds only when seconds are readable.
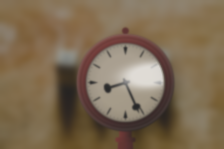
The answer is 8:26
